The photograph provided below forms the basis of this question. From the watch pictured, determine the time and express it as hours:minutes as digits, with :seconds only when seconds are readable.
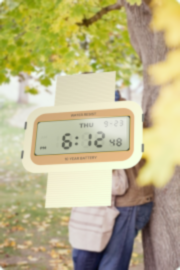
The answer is 6:12
